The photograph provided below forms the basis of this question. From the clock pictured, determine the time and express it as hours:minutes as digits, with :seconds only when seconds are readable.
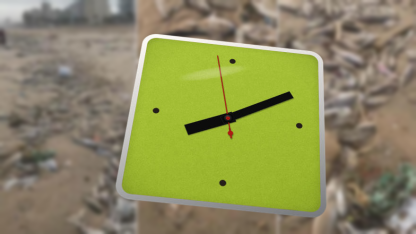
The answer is 8:09:58
